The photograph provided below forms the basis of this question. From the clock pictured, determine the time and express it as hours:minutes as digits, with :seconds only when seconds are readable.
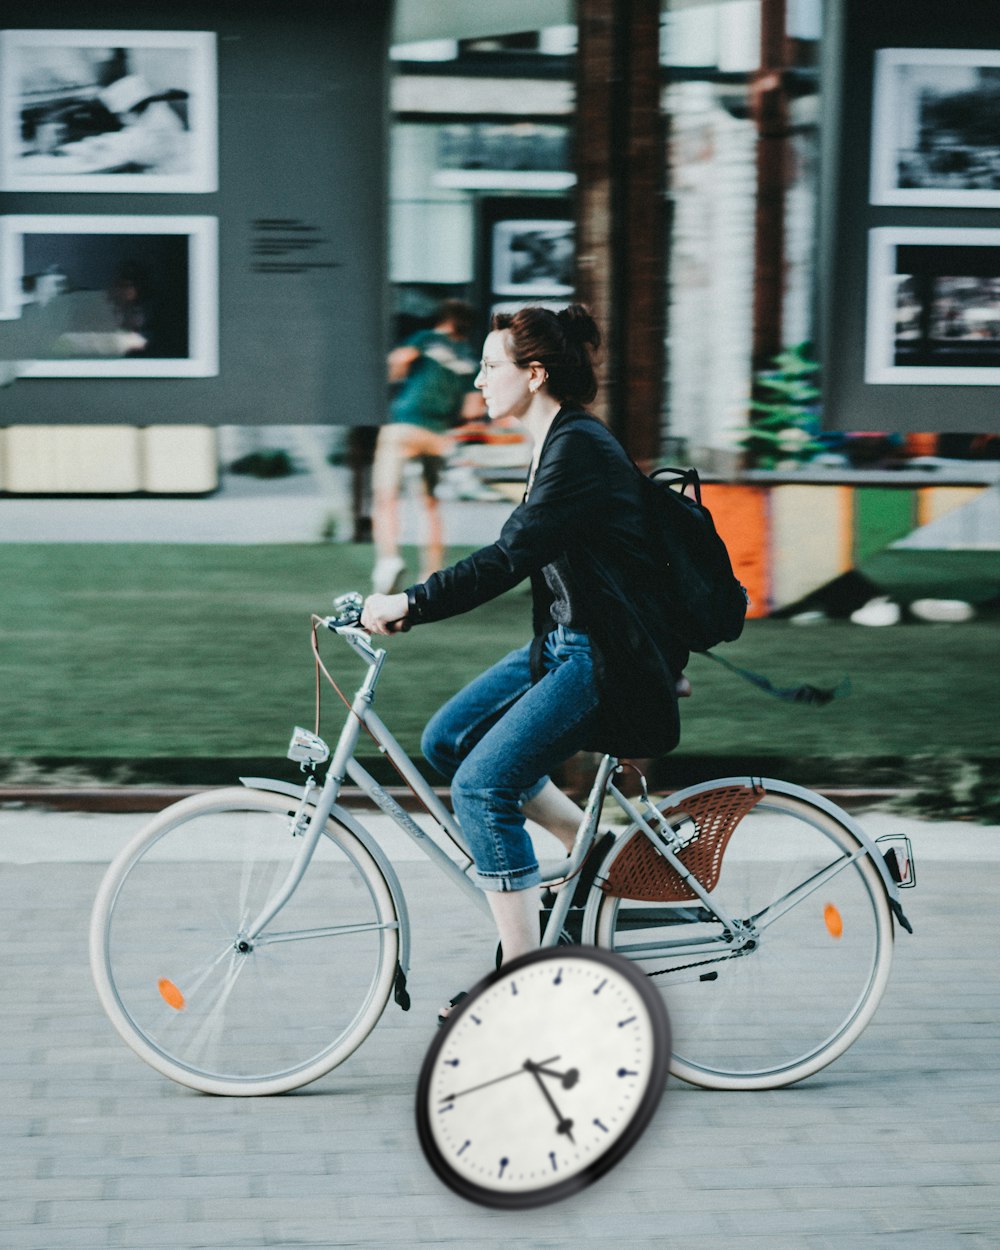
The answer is 3:22:41
